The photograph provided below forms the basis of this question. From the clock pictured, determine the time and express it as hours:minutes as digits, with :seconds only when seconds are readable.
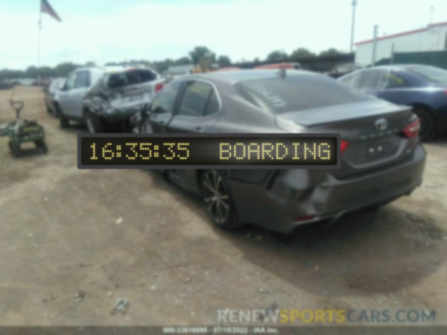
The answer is 16:35:35
